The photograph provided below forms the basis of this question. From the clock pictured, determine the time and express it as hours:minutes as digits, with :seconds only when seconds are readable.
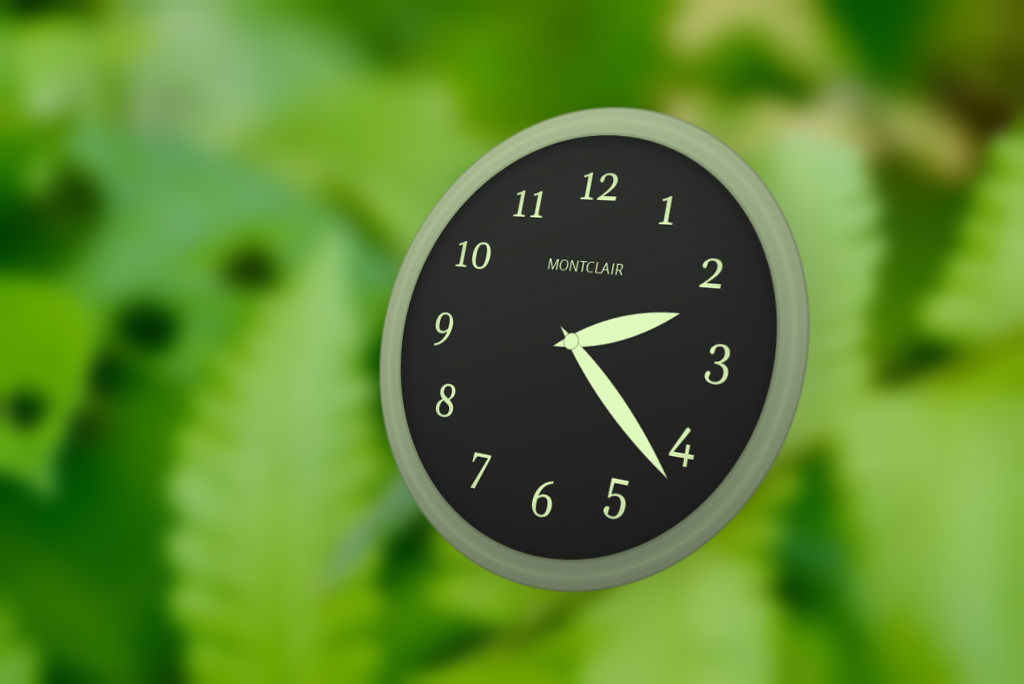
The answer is 2:22
